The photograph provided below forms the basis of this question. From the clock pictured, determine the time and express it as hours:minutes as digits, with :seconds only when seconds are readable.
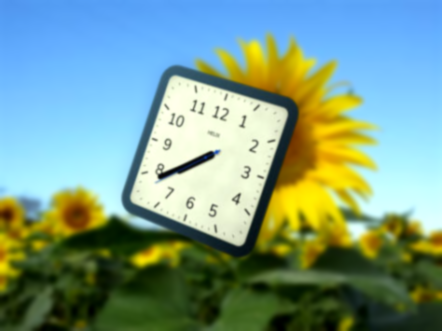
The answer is 7:38:38
